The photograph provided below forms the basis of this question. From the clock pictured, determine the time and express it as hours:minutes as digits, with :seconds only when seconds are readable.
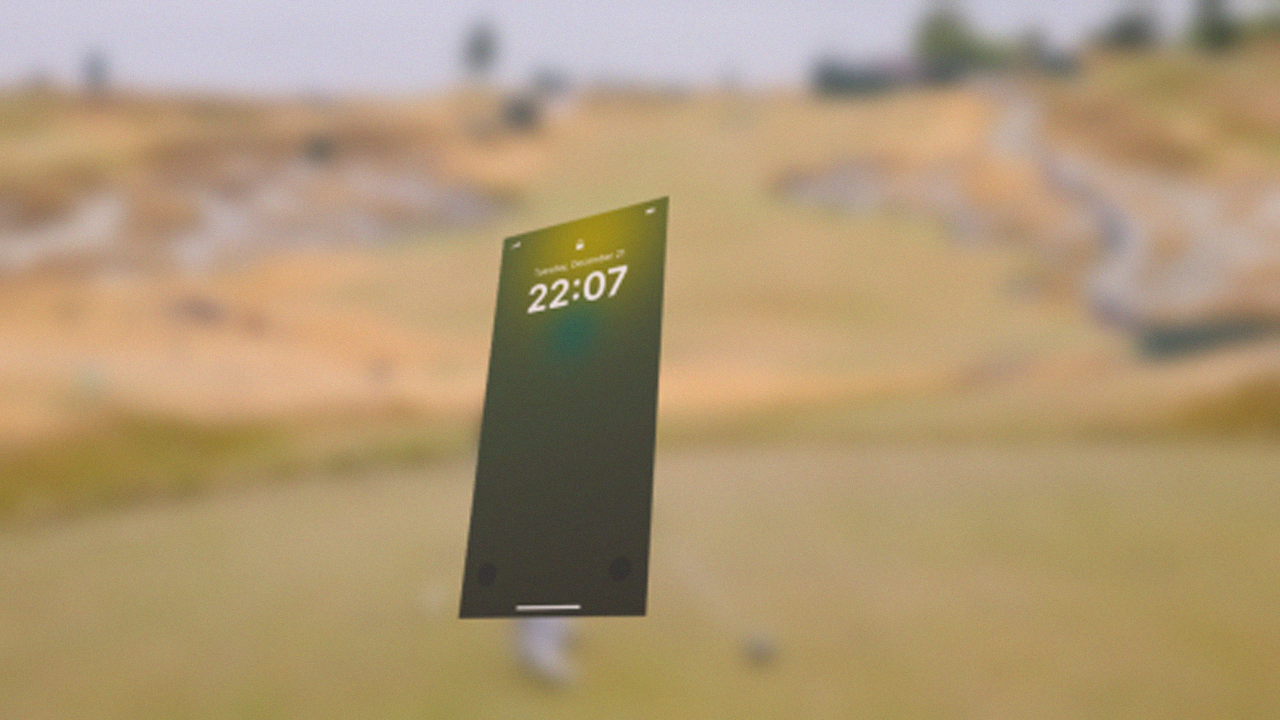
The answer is 22:07
